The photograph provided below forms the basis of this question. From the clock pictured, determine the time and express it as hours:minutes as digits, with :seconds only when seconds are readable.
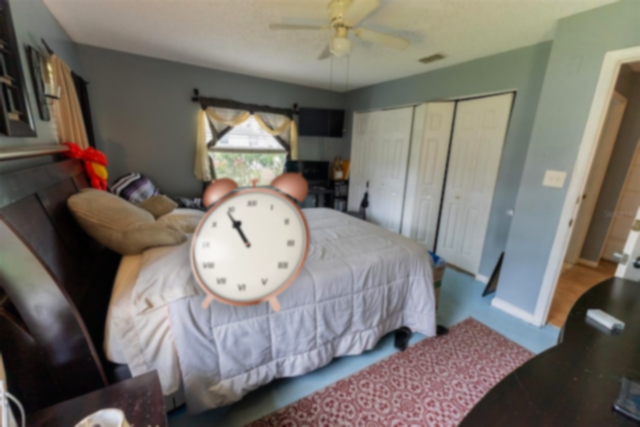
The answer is 10:54
